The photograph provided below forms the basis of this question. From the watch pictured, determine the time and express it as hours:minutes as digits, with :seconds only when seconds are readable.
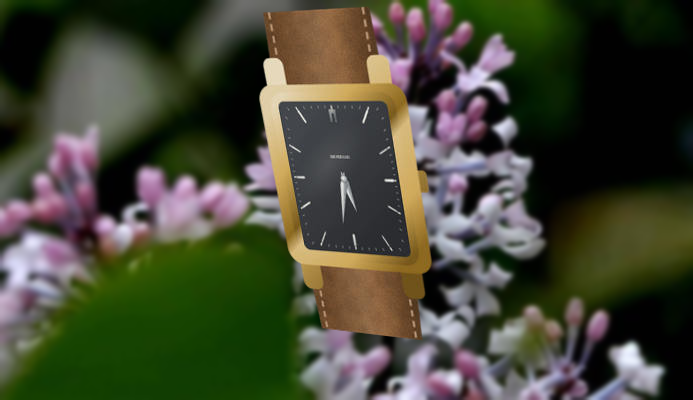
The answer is 5:32
